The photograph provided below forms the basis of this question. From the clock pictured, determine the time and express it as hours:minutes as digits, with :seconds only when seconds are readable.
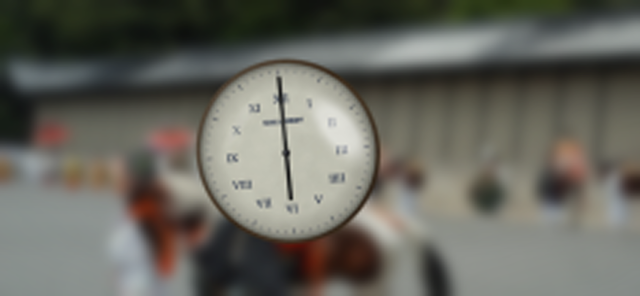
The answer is 6:00
